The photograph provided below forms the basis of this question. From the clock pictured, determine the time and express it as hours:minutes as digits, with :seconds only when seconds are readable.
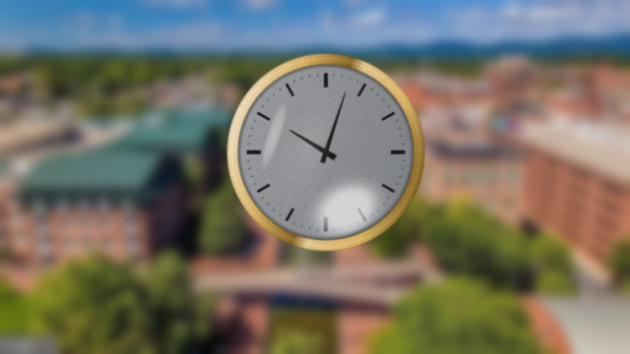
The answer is 10:03
